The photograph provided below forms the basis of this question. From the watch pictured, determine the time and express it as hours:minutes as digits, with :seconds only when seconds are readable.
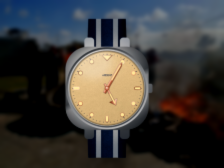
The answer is 5:05
